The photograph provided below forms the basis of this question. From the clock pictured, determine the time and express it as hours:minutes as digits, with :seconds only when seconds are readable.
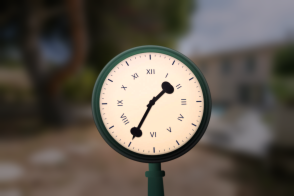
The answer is 1:35
